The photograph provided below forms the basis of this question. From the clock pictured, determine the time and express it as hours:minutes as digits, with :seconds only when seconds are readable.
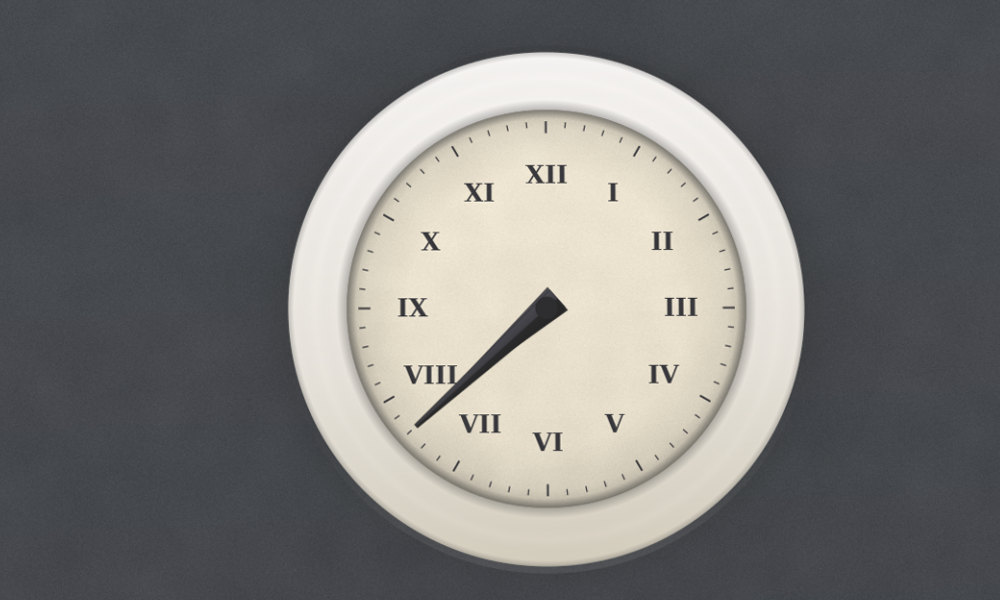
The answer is 7:38
